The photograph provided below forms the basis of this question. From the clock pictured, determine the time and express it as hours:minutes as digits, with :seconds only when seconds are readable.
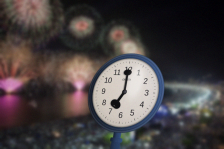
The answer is 7:00
